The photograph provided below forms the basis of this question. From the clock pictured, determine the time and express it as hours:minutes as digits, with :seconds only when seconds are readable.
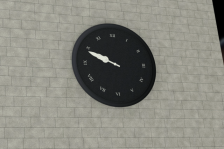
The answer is 9:49
